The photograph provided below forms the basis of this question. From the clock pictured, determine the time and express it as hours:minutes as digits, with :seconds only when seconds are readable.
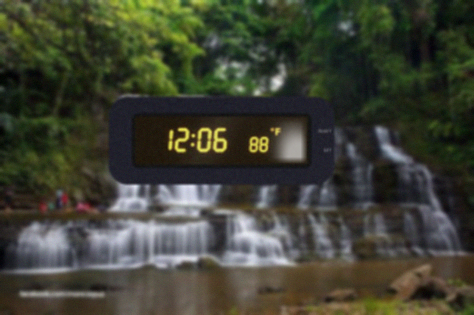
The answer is 12:06
